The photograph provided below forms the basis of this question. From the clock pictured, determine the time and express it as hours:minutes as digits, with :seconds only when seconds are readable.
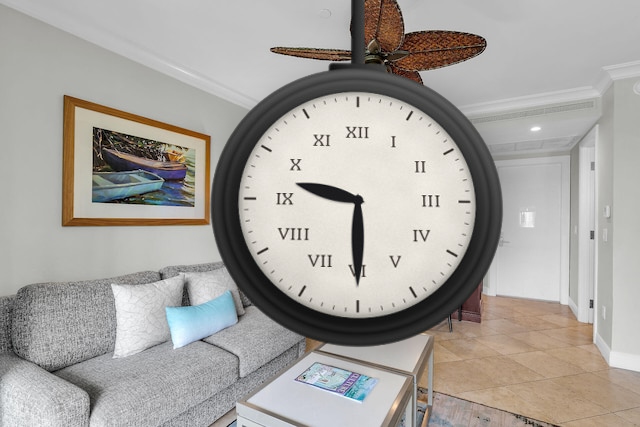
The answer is 9:30
